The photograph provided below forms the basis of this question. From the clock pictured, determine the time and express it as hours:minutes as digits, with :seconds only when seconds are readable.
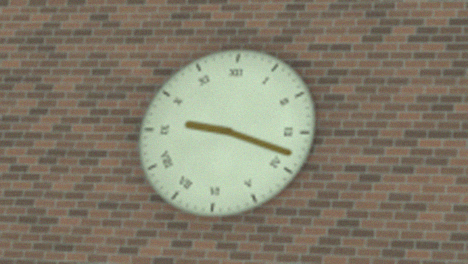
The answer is 9:18
